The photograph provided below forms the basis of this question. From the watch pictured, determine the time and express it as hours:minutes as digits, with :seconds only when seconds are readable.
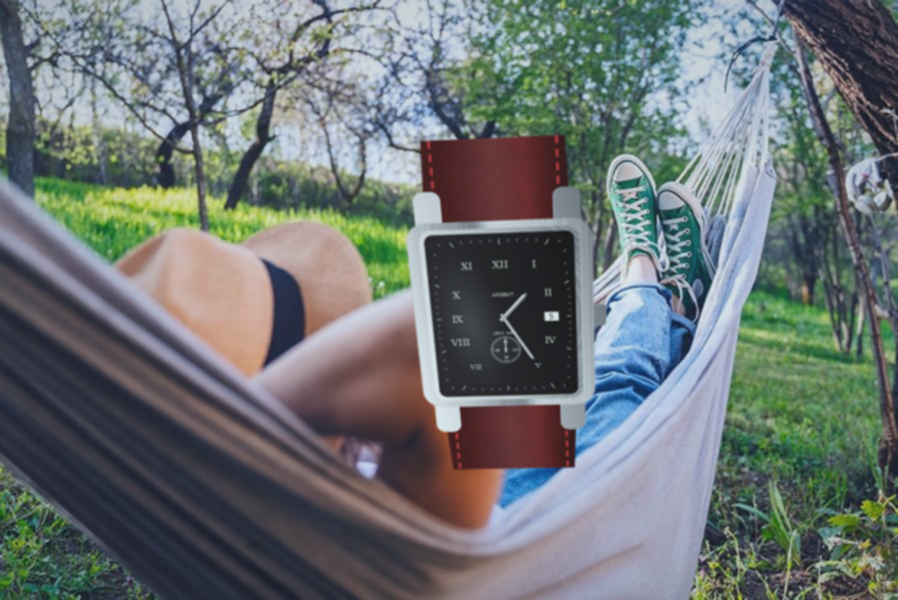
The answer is 1:25
